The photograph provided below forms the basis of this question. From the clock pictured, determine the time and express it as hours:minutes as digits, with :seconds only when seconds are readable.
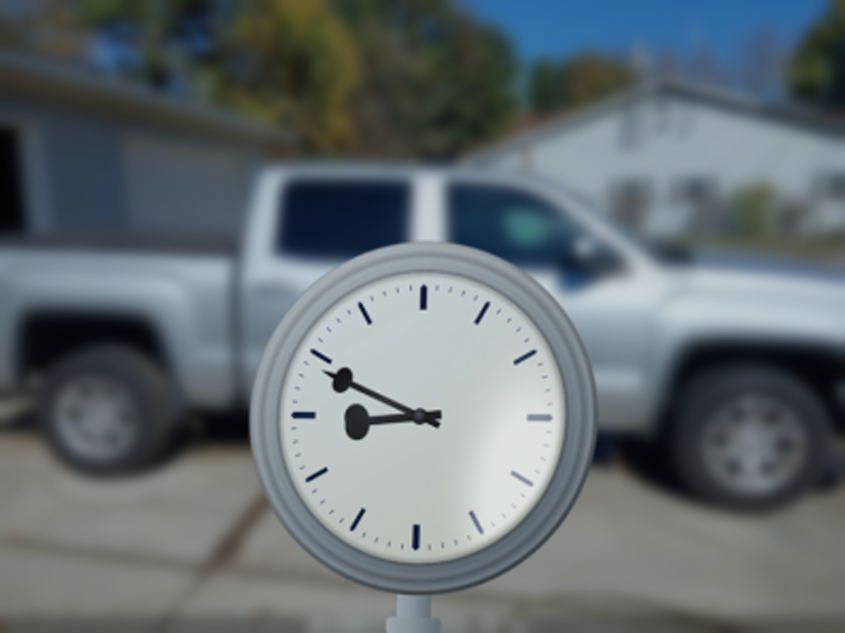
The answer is 8:49
